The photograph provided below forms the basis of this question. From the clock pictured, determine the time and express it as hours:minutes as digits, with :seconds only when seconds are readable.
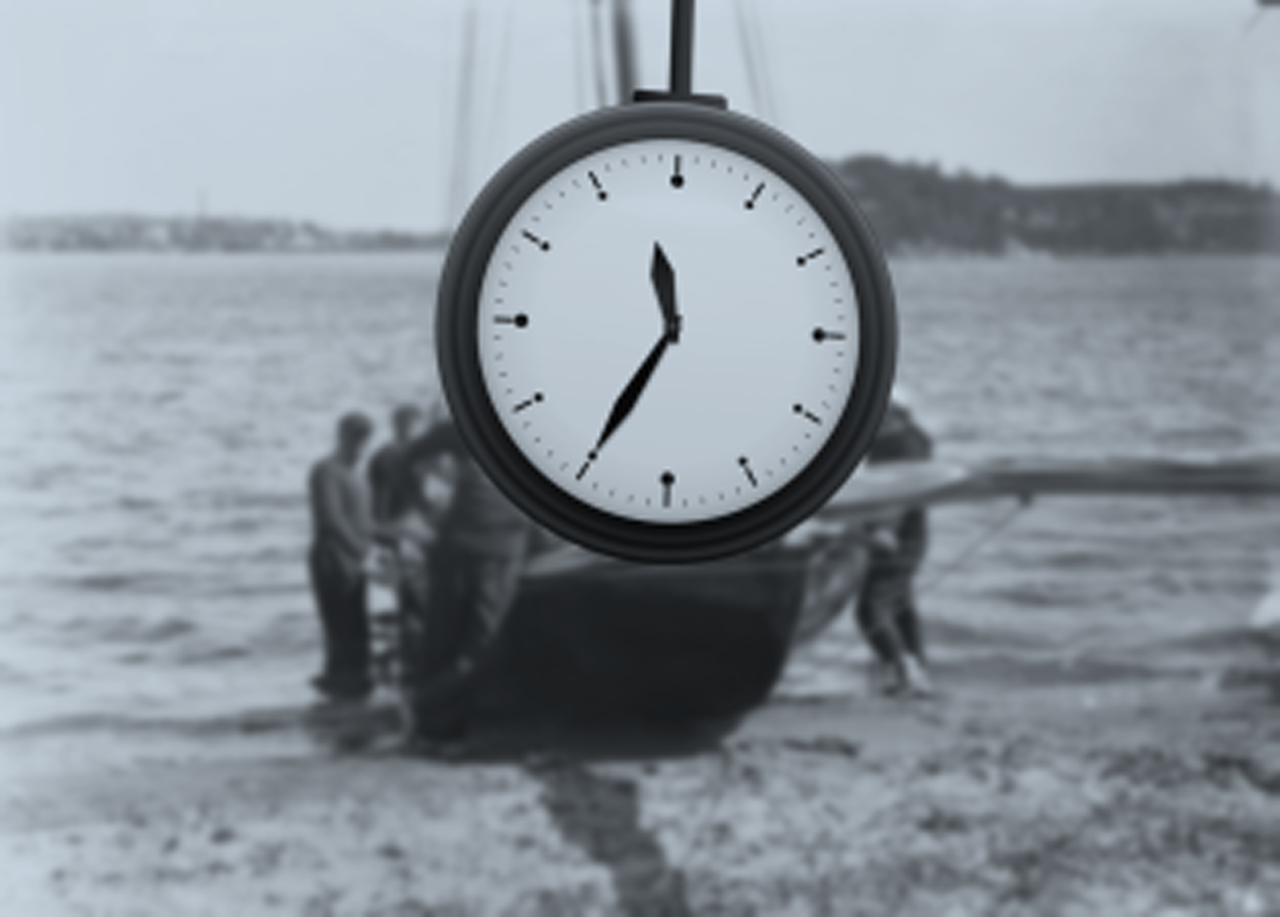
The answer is 11:35
